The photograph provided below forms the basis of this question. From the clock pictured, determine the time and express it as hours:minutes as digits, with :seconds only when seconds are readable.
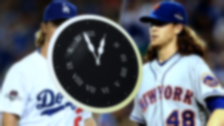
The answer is 12:58
